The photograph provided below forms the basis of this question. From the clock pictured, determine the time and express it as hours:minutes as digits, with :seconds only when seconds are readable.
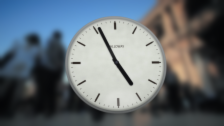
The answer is 4:56
